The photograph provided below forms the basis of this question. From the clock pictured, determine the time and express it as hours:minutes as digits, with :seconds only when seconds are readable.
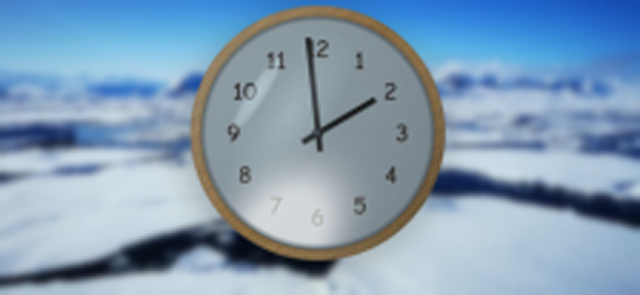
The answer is 1:59
